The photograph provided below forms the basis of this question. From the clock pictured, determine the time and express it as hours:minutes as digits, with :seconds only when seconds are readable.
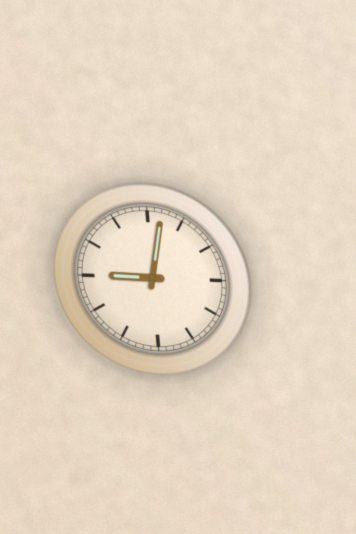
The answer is 9:02
